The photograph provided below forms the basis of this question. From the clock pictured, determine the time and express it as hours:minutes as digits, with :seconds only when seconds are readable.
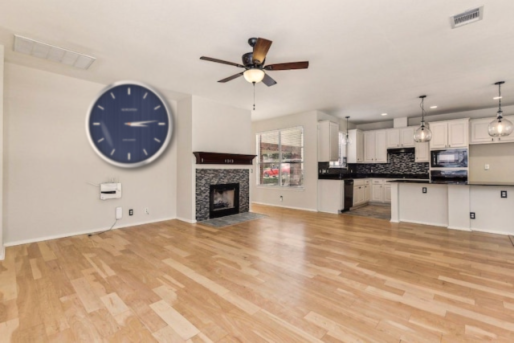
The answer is 3:14
